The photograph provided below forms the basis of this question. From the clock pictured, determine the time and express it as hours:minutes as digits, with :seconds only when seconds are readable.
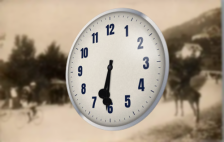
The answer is 6:31
